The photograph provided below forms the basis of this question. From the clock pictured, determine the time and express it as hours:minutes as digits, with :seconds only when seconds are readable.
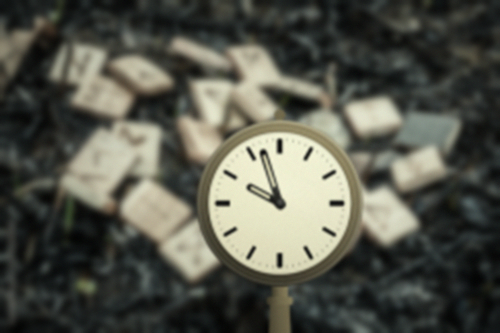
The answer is 9:57
